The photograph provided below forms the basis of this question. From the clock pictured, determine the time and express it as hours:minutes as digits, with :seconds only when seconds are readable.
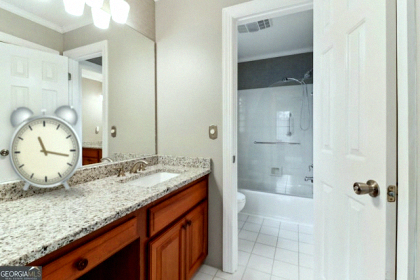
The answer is 11:17
